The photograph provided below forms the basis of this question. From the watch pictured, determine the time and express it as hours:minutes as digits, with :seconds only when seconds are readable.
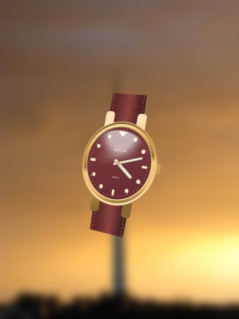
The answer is 4:12
